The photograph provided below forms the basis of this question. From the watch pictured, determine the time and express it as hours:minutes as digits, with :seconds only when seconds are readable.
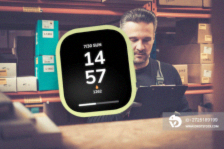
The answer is 14:57
